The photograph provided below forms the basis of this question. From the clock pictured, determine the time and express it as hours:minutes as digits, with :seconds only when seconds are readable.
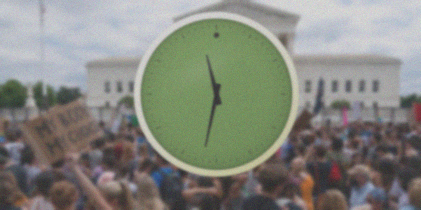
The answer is 11:32
